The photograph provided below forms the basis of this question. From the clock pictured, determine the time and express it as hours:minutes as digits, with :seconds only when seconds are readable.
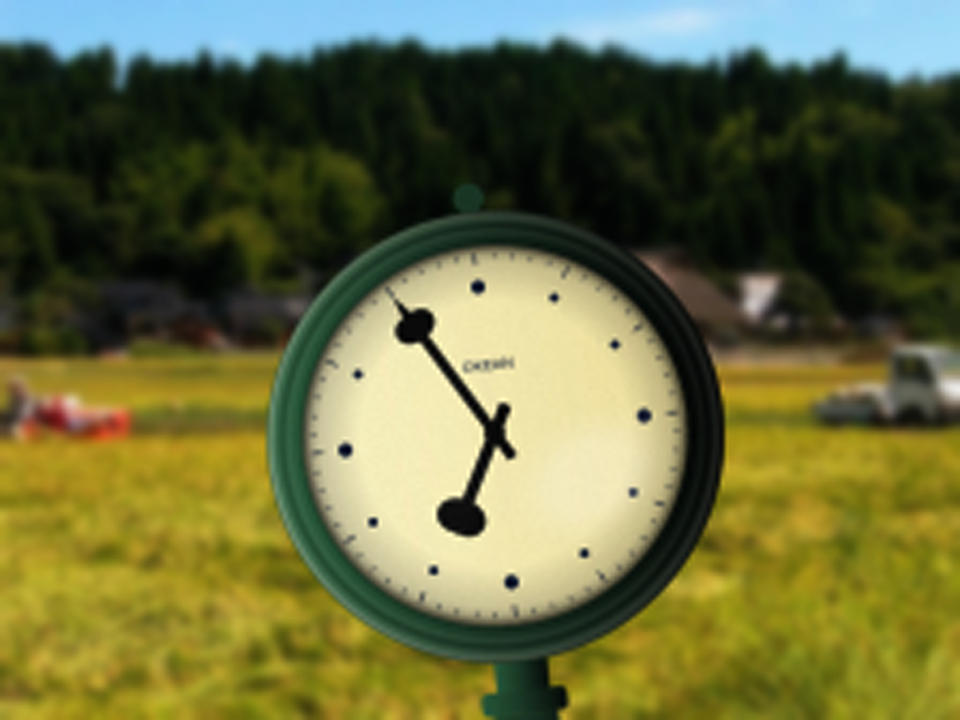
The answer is 6:55
